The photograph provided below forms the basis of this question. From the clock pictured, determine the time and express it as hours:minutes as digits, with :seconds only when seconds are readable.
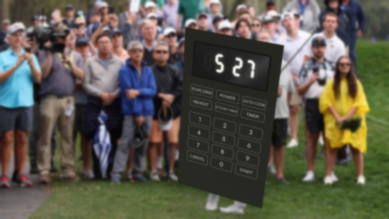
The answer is 5:27
